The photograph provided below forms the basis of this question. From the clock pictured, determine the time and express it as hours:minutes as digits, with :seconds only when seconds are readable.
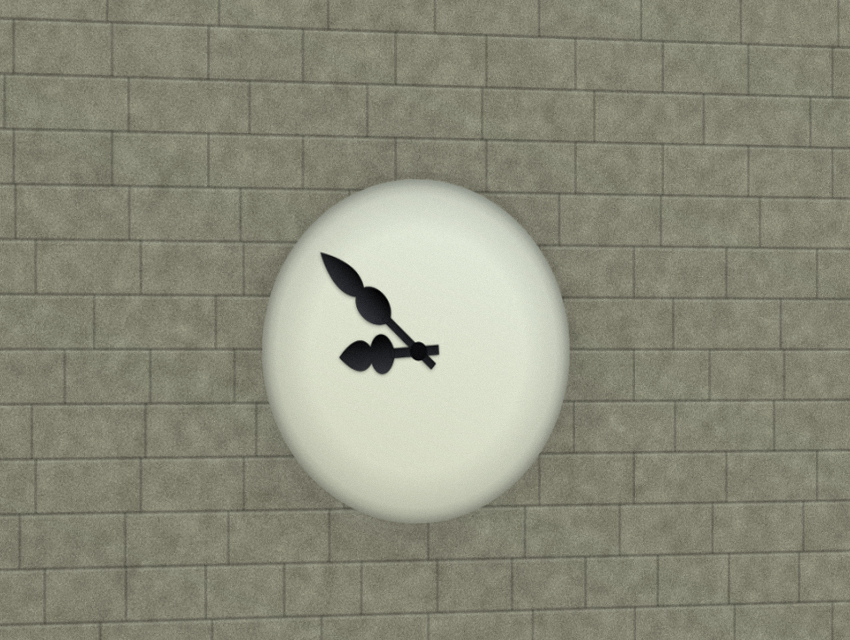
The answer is 8:52
